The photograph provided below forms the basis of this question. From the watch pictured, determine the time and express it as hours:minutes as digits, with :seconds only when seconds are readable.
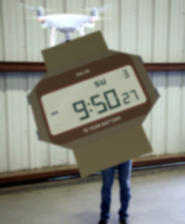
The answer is 9:50:27
